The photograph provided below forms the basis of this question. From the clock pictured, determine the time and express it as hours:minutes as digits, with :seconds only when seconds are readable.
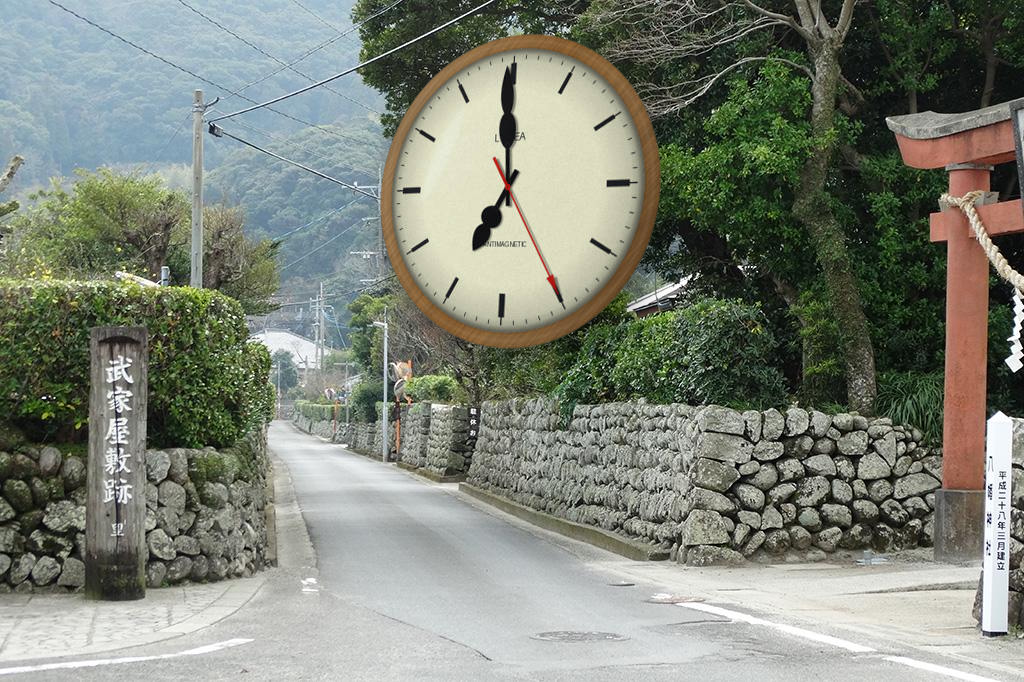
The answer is 6:59:25
